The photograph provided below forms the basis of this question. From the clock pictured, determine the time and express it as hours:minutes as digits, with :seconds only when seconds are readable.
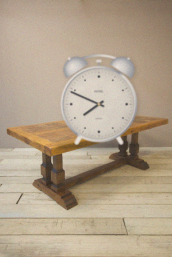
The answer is 7:49
